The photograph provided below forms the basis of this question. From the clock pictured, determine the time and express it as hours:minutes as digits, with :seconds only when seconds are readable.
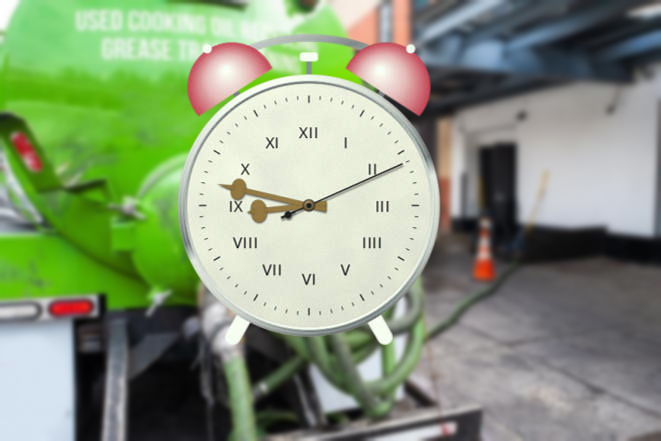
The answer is 8:47:11
